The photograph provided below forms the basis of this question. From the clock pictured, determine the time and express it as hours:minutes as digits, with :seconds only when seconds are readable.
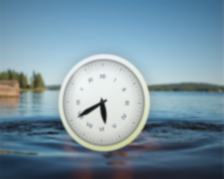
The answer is 5:40
